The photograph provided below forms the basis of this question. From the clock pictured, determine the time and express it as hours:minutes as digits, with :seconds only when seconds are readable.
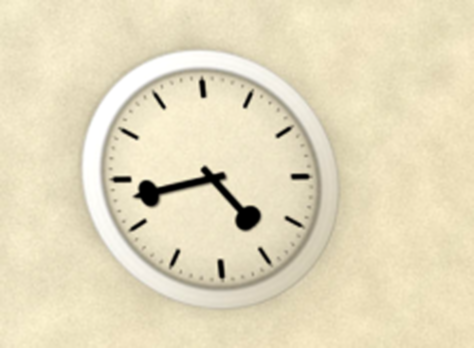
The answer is 4:43
